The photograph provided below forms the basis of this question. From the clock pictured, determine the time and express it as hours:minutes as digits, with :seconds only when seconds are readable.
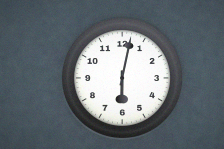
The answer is 6:02
